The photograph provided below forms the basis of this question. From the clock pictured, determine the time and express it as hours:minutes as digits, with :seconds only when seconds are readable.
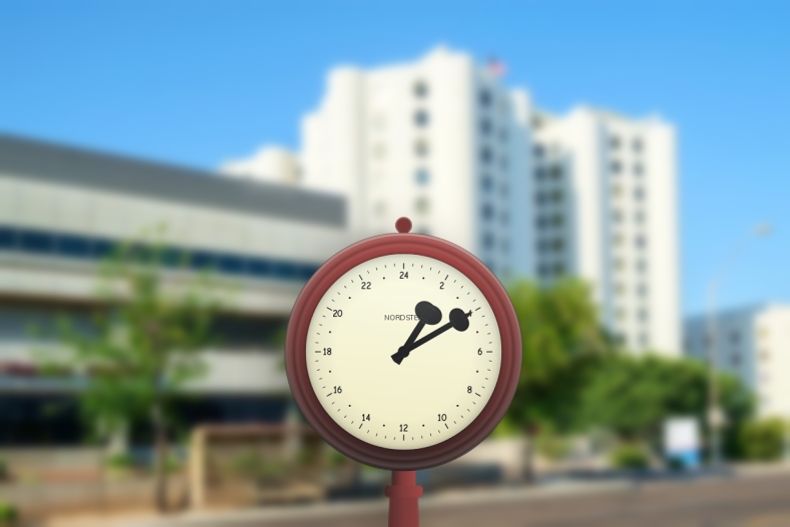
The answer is 2:10
